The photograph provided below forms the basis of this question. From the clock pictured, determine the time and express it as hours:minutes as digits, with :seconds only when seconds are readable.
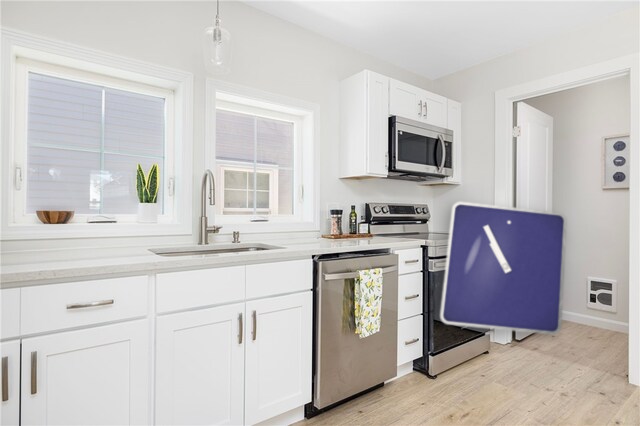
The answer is 10:55
